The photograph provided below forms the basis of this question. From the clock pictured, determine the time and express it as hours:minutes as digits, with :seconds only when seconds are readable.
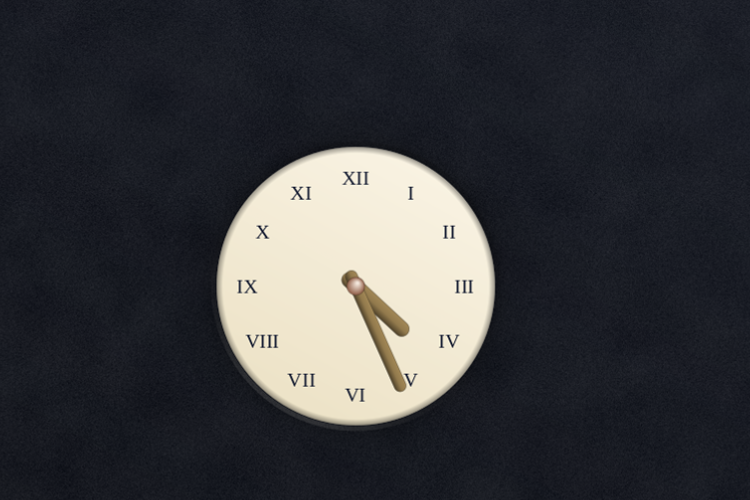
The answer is 4:26
